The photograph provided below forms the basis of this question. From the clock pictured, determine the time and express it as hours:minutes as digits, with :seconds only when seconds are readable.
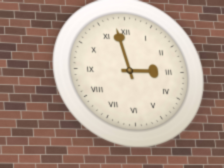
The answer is 2:58
